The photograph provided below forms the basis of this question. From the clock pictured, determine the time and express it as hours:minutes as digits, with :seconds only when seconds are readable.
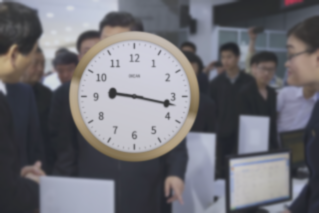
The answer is 9:17
